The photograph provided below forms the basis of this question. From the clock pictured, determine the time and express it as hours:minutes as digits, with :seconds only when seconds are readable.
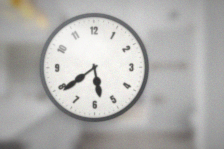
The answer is 5:39
